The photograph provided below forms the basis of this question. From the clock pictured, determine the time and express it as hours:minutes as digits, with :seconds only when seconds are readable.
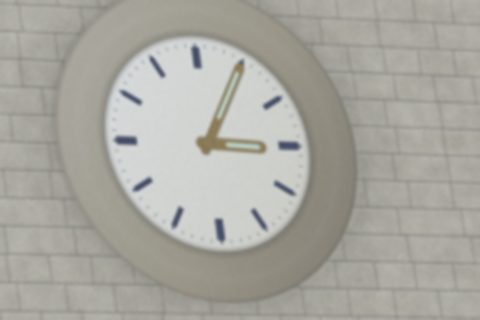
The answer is 3:05
